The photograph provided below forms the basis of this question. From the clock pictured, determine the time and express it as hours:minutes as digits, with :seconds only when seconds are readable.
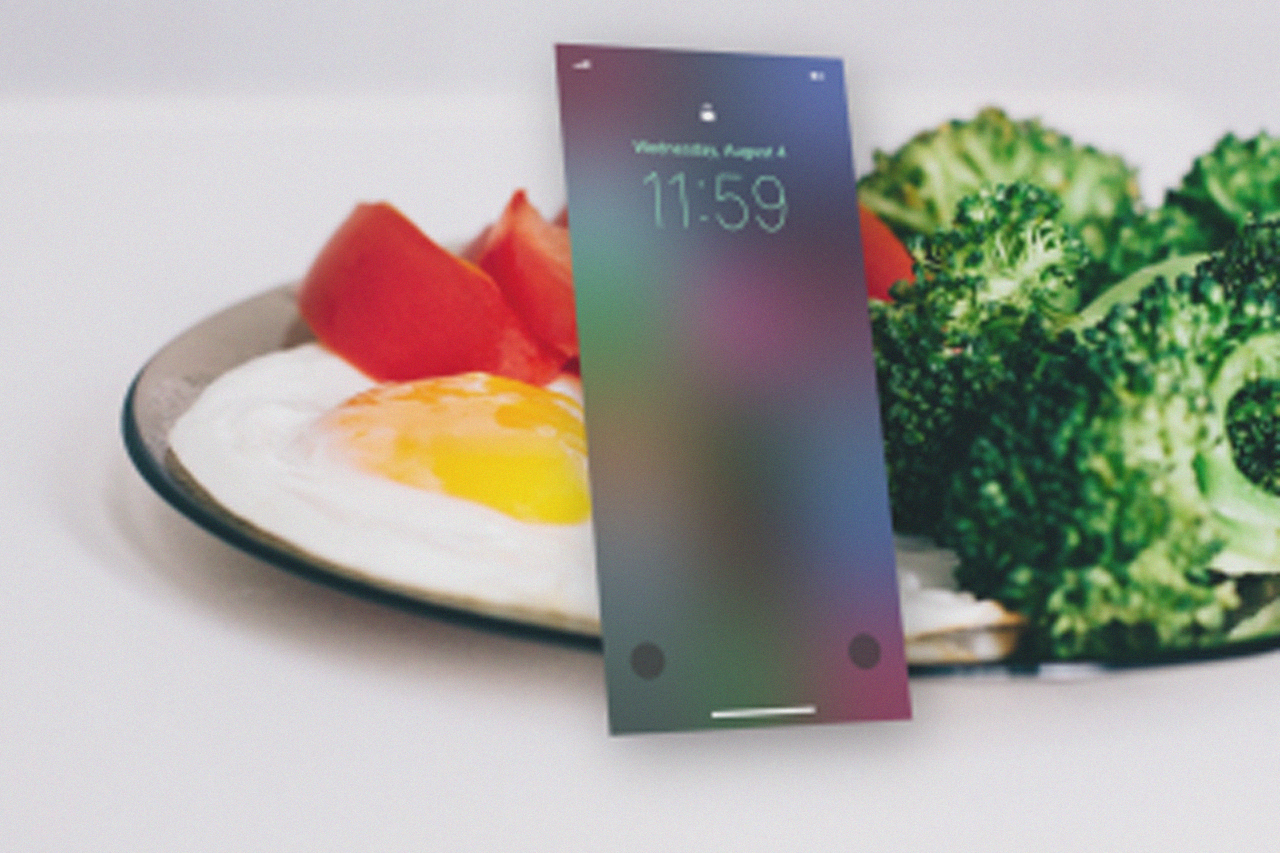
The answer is 11:59
